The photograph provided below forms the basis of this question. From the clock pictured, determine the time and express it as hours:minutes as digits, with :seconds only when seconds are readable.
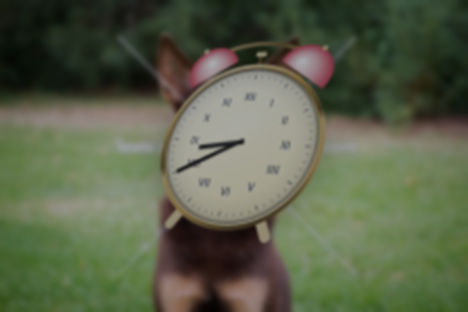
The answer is 8:40
